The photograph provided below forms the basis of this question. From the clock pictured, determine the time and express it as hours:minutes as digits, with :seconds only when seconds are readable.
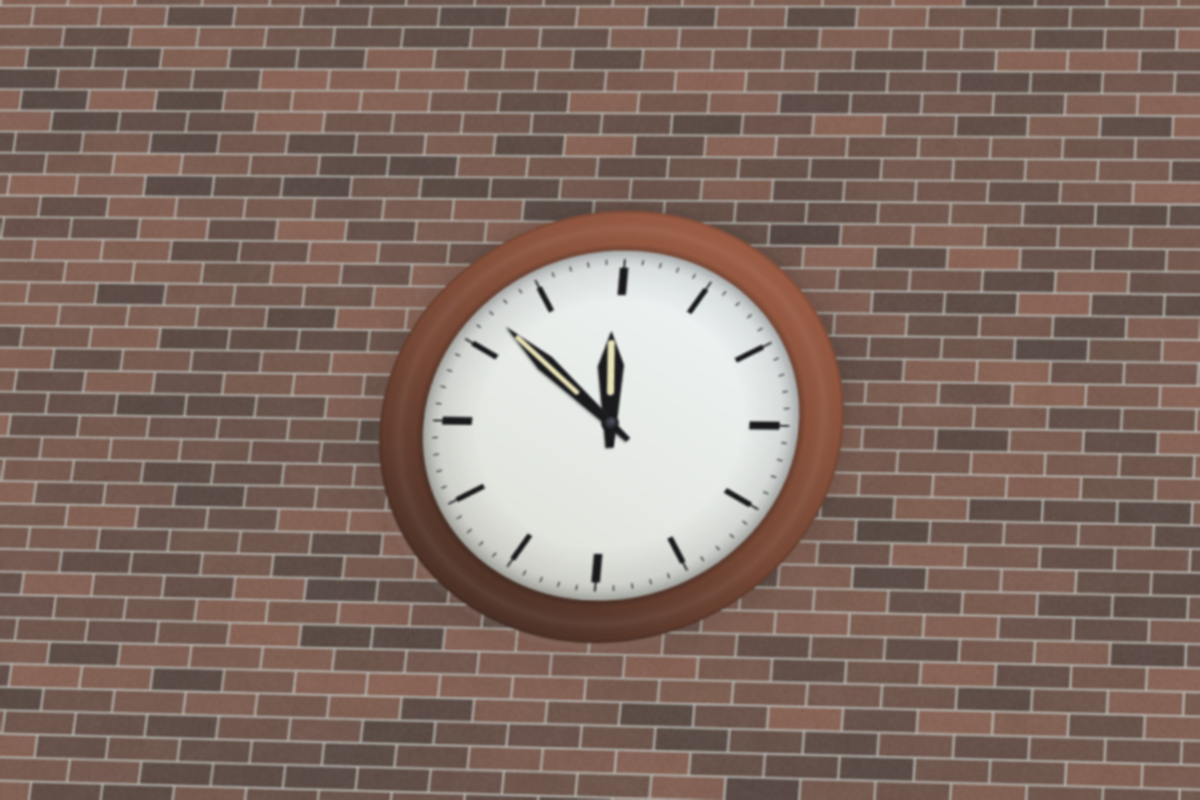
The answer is 11:52
